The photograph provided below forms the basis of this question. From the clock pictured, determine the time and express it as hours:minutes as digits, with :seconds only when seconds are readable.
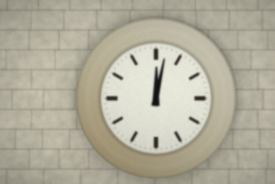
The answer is 12:02
